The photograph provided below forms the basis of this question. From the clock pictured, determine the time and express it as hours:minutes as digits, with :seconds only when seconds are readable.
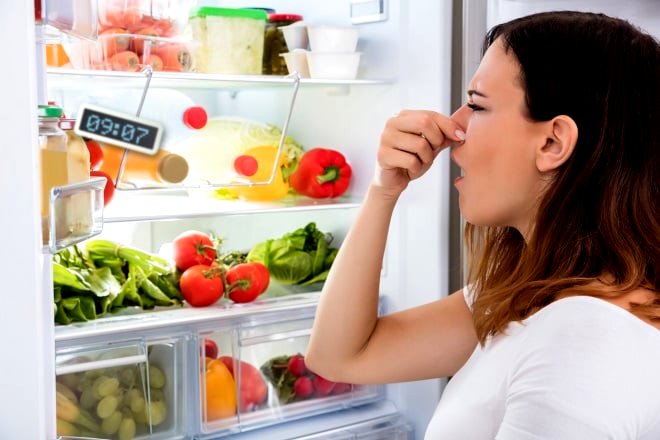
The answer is 9:07
